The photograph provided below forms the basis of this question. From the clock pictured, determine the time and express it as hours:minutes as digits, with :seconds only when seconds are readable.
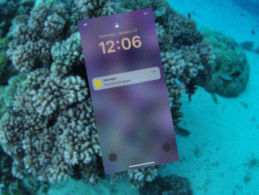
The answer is 12:06
